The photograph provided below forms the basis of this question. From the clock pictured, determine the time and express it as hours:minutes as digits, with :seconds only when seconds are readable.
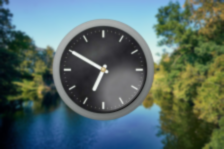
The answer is 6:50
